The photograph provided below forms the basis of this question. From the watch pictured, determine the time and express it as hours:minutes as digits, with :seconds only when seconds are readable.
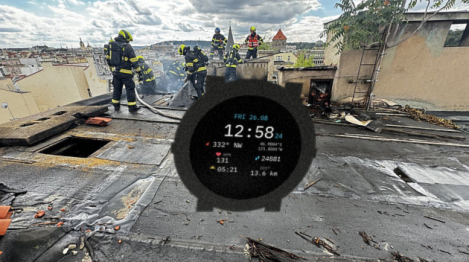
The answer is 12:58
